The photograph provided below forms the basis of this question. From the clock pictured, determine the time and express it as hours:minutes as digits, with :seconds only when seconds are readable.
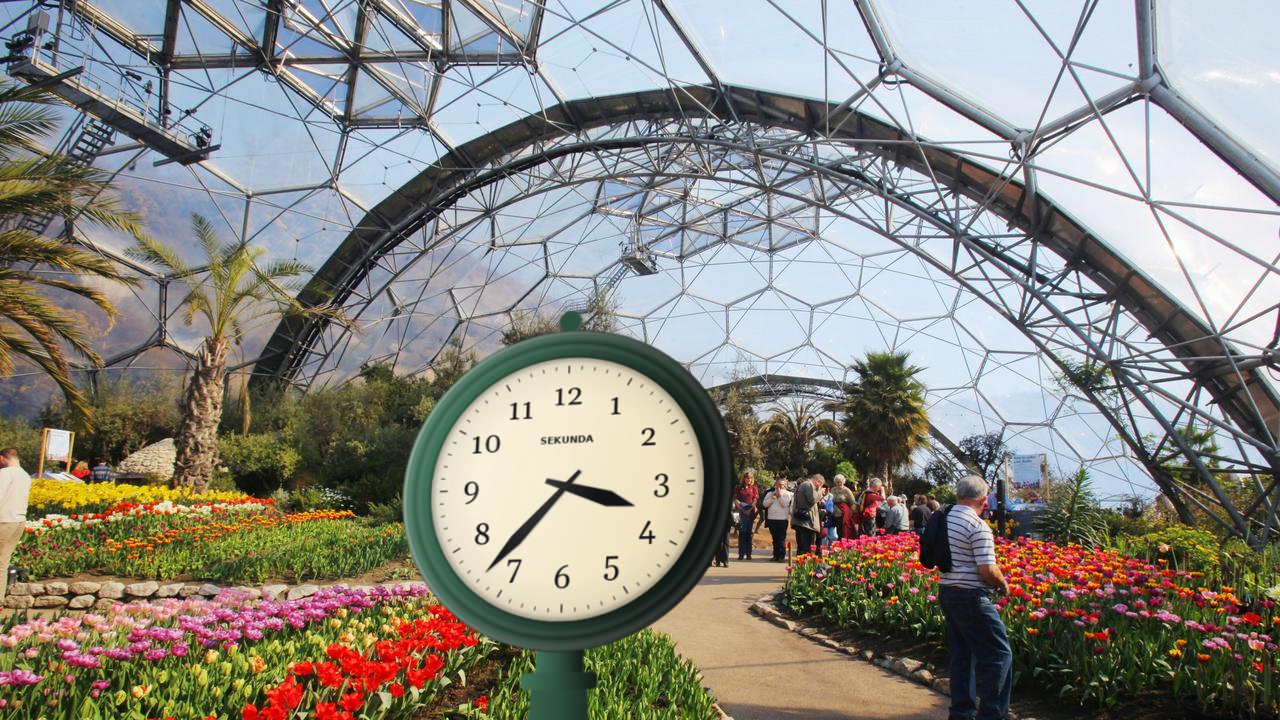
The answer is 3:37
